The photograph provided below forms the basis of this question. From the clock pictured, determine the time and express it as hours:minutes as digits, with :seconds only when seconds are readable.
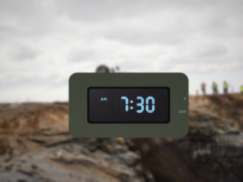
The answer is 7:30
